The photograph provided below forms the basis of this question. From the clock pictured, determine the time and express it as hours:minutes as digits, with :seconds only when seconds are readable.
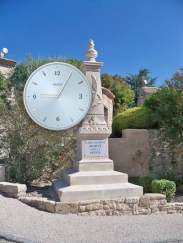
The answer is 9:05
